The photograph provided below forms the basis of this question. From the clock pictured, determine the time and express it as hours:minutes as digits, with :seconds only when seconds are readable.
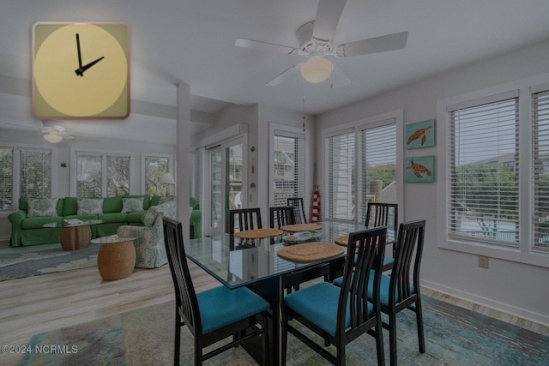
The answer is 1:59
